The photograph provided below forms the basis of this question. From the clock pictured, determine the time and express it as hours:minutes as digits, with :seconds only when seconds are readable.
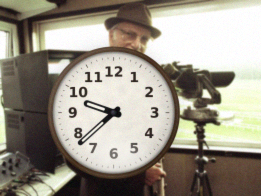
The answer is 9:38
